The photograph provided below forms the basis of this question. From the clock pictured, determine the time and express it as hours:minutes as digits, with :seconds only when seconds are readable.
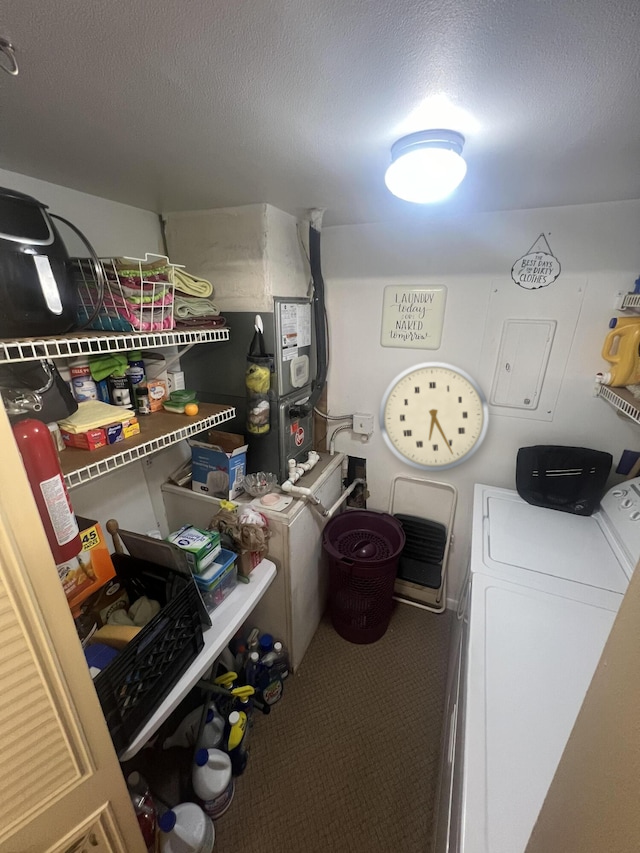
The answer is 6:26
